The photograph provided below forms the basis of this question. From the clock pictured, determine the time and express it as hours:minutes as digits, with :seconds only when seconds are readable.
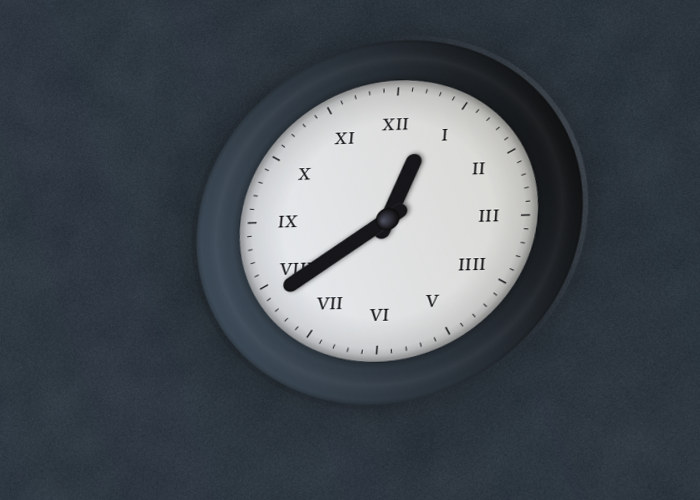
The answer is 12:39
